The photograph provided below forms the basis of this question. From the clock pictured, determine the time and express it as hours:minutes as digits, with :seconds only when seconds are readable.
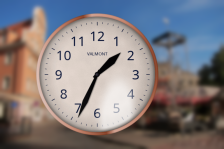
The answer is 1:34
